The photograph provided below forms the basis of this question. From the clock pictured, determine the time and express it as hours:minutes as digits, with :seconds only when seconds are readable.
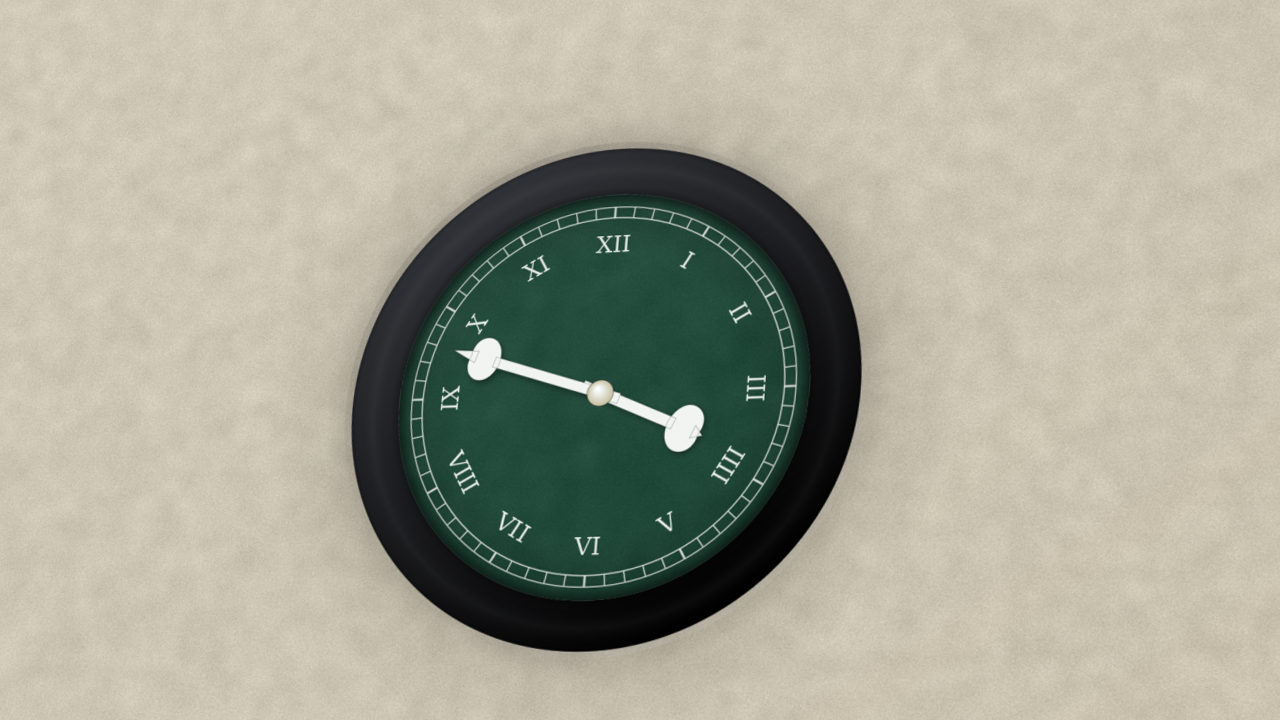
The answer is 3:48
